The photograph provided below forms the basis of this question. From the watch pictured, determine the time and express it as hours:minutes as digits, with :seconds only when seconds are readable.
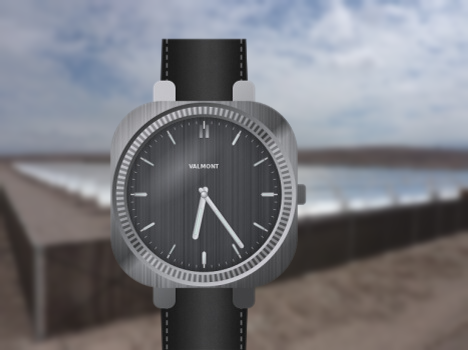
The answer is 6:24
